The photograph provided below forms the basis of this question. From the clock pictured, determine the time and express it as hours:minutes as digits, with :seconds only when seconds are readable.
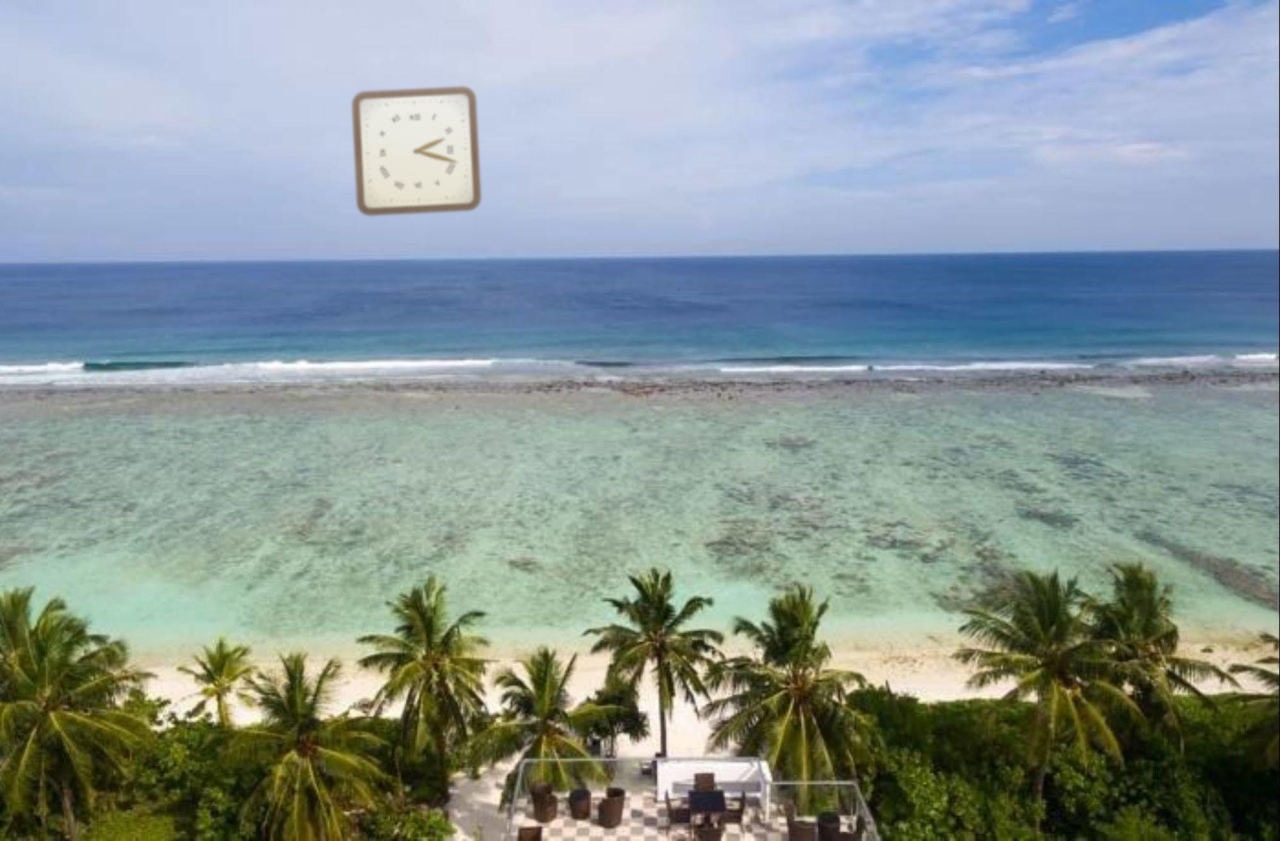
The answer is 2:18
